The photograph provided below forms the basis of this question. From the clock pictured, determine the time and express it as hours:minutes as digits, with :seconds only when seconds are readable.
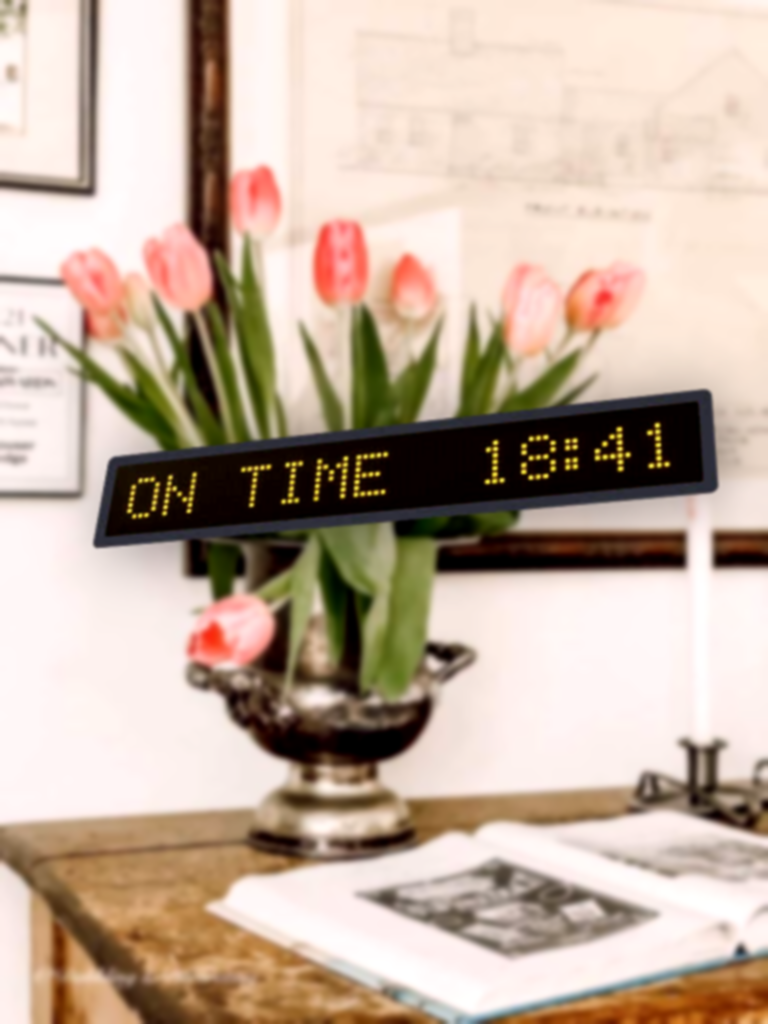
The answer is 18:41
